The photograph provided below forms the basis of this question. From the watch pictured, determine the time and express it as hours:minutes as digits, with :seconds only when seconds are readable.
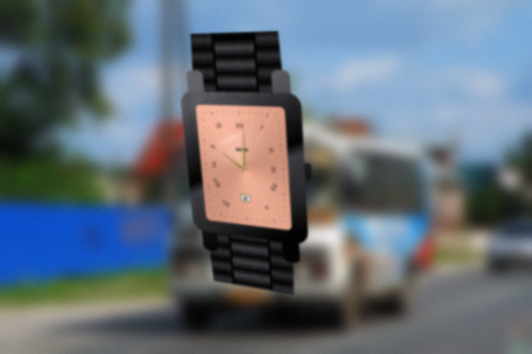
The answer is 10:01
